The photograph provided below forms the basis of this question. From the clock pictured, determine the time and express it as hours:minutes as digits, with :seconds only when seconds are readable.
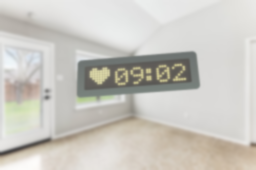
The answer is 9:02
